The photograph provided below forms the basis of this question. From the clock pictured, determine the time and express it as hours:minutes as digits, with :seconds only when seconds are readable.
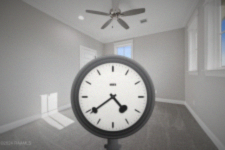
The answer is 4:39
